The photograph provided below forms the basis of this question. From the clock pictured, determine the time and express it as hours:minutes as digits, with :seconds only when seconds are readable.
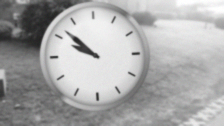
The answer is 9:52
